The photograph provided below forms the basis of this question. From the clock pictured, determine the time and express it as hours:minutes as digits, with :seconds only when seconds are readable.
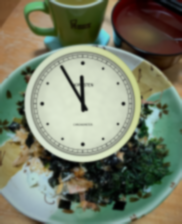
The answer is 11:55
